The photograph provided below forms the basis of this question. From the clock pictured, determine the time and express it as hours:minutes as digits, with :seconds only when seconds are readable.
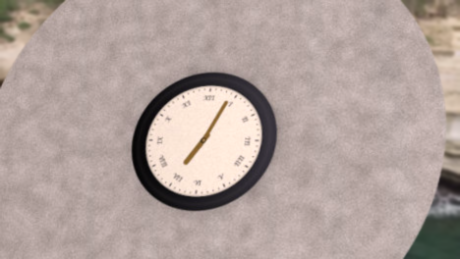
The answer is 7:04
